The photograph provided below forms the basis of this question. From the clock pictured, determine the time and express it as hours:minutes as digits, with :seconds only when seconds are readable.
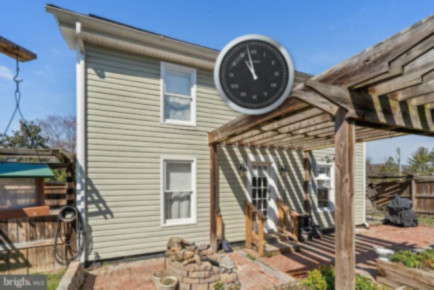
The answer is 10:58
